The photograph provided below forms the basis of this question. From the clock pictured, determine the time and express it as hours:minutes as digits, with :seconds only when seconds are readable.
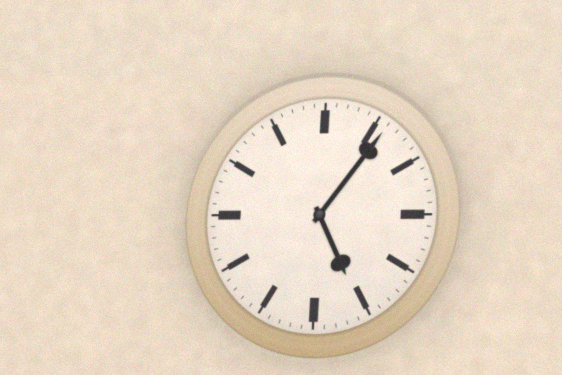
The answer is 5:06
